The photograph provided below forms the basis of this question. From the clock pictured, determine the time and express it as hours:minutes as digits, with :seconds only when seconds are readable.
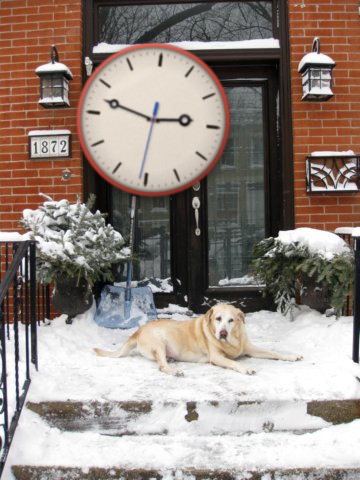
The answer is 2:47:31
